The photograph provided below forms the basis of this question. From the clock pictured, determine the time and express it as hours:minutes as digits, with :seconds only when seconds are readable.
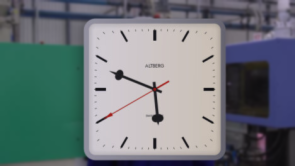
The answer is 5:48:40
